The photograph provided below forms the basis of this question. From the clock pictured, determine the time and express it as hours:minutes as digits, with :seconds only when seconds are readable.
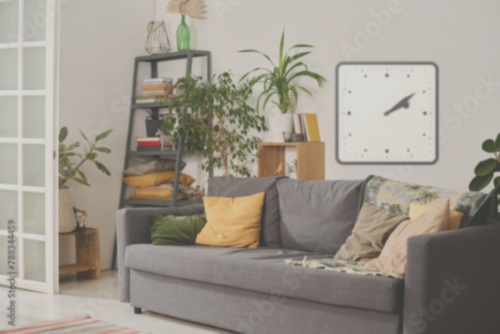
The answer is 2:09
